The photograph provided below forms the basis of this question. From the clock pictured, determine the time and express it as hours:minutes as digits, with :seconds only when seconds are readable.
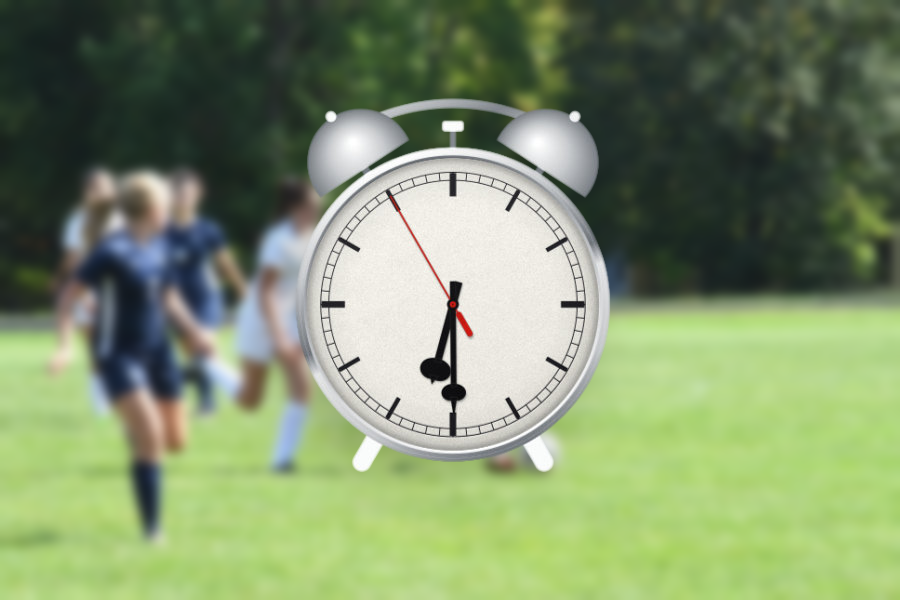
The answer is 6:29:55
